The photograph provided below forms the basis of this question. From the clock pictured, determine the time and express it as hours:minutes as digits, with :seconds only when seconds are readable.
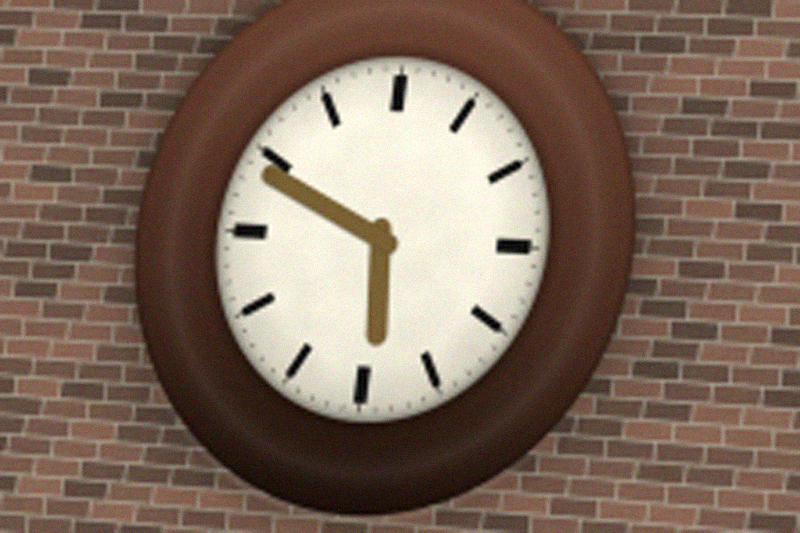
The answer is 5:49
